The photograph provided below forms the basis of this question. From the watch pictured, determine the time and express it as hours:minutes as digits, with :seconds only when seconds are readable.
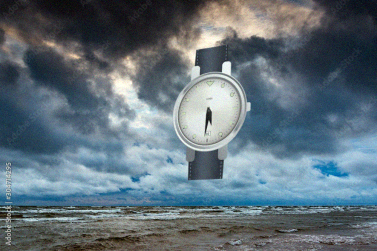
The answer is 5:31
